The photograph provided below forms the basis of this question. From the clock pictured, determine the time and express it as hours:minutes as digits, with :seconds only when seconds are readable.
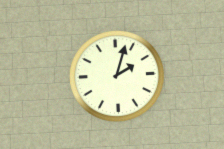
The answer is 2:03
